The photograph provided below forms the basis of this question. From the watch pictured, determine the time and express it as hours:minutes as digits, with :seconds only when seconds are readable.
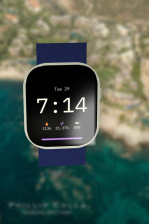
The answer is 7:14
